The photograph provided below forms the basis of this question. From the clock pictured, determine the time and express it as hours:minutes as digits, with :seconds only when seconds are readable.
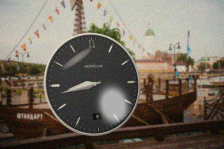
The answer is 8:43
